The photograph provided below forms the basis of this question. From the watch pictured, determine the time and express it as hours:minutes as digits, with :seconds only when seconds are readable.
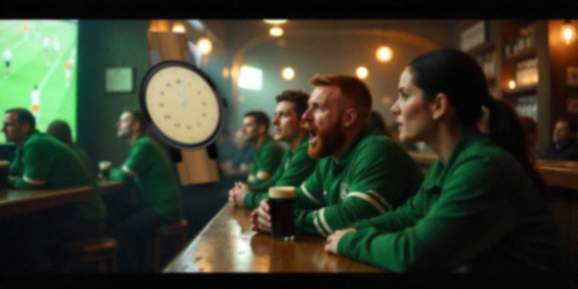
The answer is 11:02
